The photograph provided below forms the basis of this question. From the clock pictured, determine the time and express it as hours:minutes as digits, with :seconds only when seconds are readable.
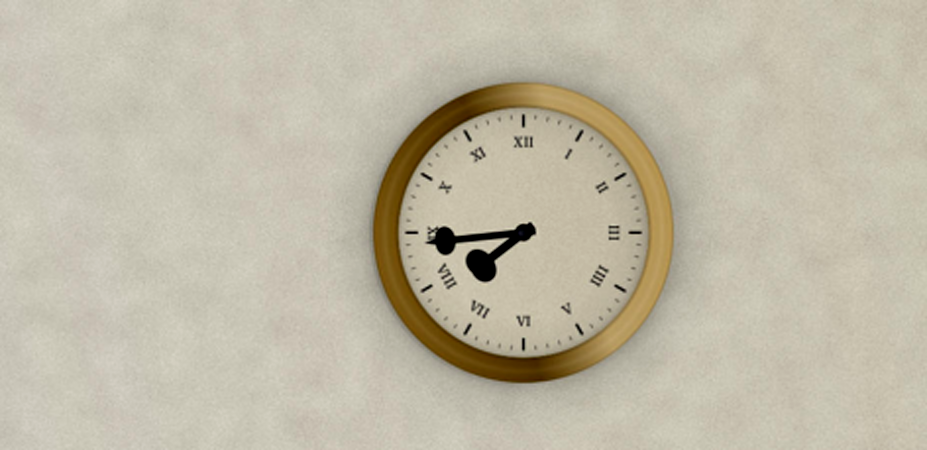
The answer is 7:44
